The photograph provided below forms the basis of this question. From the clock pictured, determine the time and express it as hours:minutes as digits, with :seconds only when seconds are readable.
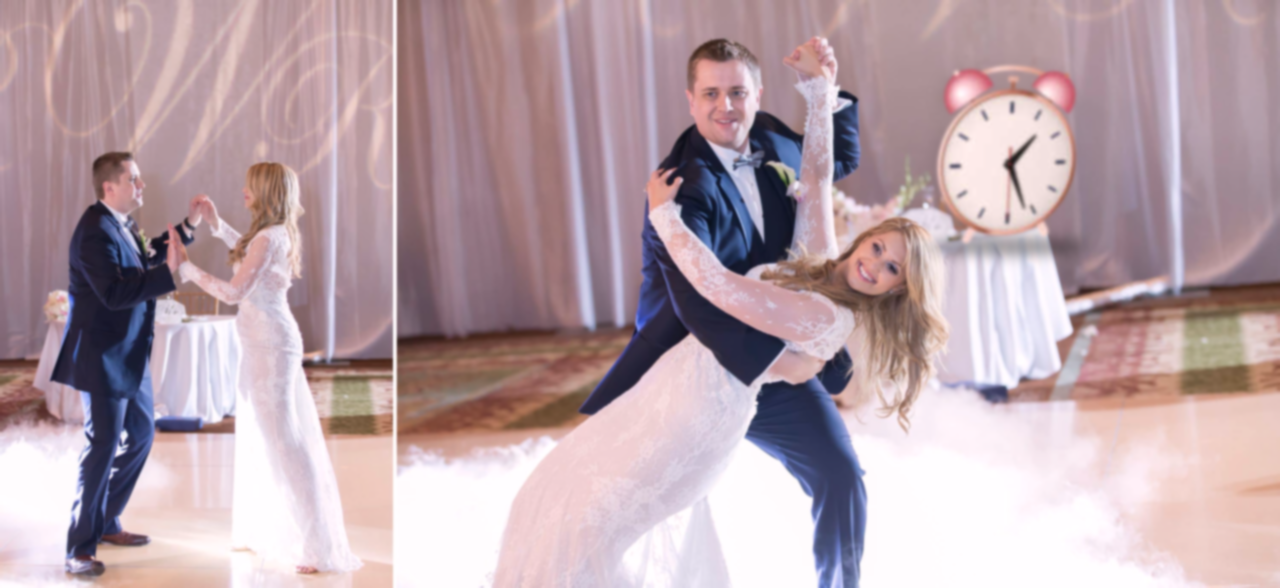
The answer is 1:26:30
